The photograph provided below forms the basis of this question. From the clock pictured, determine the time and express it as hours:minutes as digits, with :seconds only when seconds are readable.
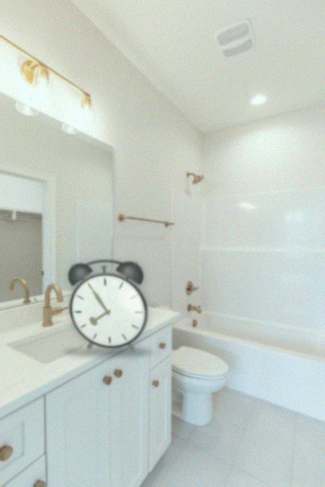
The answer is 7:55
